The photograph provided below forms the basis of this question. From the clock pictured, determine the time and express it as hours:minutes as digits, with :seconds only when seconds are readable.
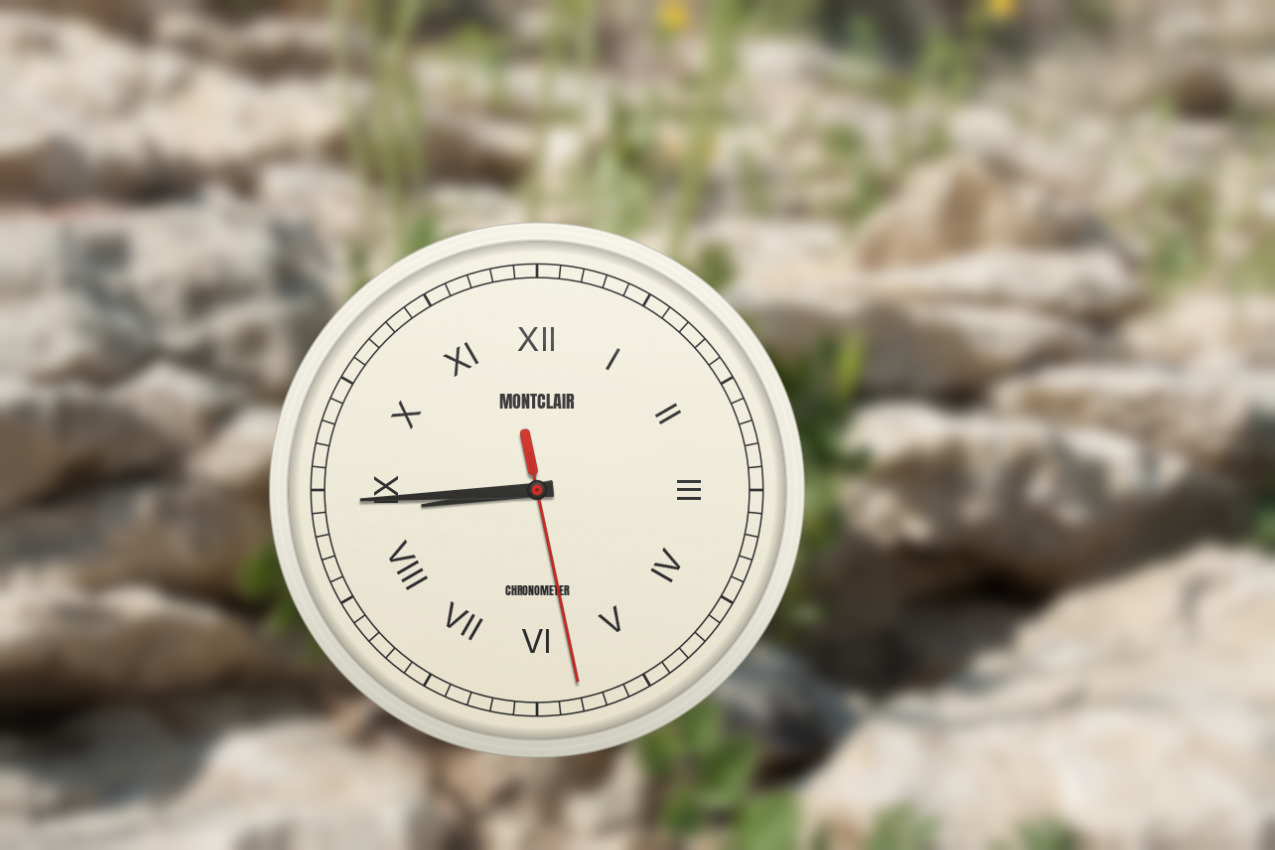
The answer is 8:44:28
